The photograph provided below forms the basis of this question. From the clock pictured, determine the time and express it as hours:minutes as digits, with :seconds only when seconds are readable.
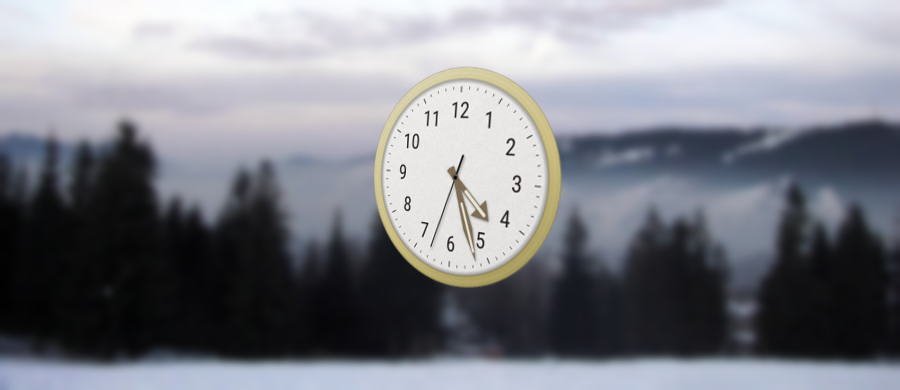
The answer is 4:26:33
